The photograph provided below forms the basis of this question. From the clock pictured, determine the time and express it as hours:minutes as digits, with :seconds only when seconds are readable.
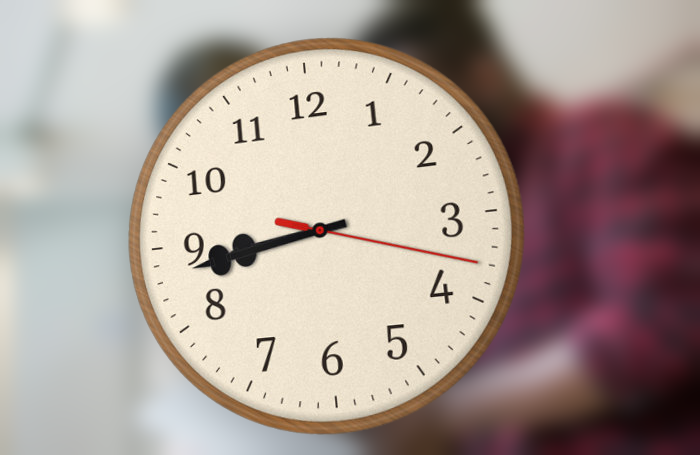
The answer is 8:43:18
